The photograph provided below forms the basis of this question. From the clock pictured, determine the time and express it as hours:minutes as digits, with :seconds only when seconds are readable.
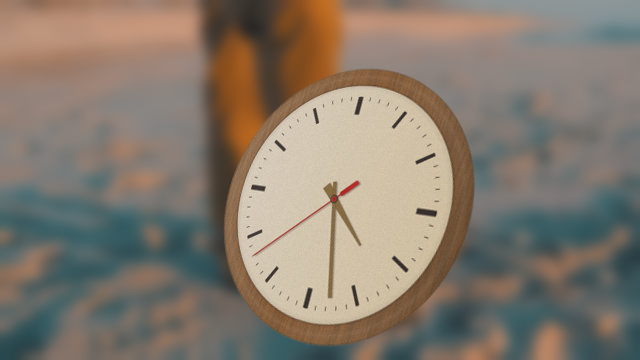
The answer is 4:27:38
